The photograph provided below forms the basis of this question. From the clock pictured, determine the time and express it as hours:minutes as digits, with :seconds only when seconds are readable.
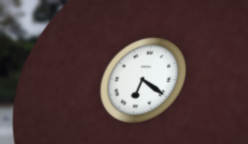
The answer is 6:20
